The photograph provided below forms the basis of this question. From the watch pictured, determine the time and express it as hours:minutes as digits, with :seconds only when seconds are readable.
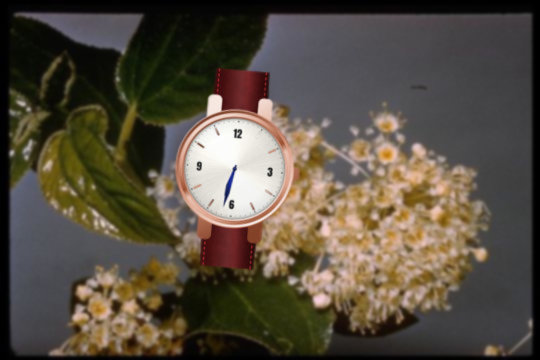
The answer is 6:32
